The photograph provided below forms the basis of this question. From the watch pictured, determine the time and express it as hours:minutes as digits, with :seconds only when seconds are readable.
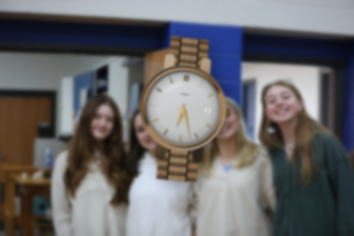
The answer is 6:27
